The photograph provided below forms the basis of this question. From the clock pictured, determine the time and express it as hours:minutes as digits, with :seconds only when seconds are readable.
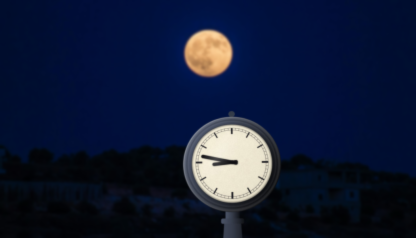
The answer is 8:47
